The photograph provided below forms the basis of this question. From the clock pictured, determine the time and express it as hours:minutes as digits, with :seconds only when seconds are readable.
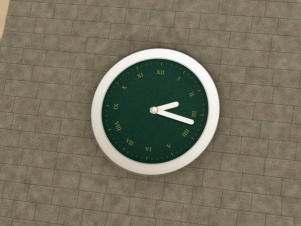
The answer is 2:17
